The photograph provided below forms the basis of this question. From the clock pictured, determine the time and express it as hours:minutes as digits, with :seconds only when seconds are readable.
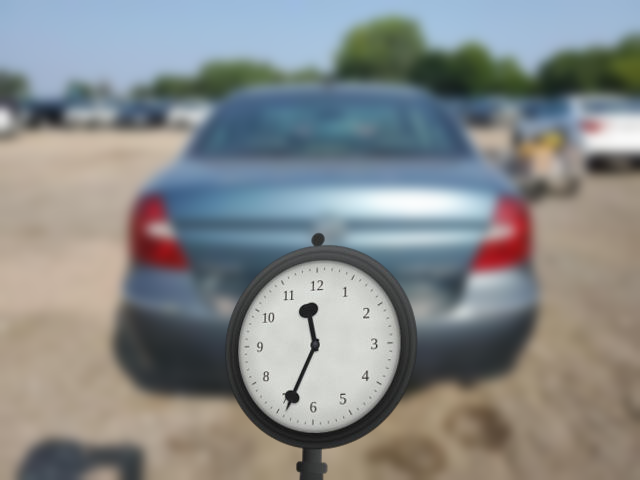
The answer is 11:34
